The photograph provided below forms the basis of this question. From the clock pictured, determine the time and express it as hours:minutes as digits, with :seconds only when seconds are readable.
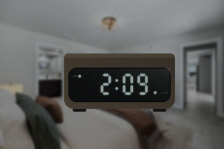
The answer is 2:09
